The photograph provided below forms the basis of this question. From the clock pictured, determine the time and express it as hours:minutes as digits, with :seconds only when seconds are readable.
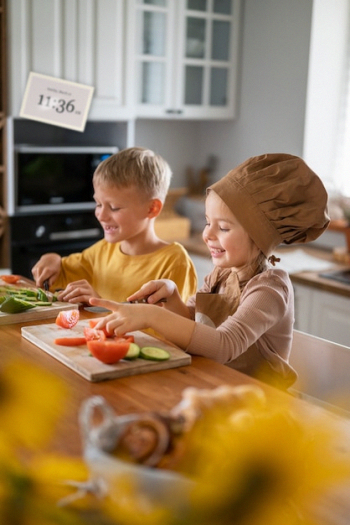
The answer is 11:36
